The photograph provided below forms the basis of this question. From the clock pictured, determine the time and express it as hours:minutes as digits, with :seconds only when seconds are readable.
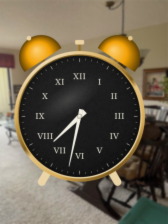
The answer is 7:32
